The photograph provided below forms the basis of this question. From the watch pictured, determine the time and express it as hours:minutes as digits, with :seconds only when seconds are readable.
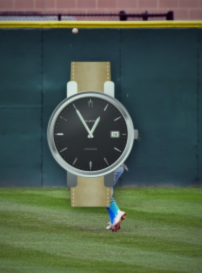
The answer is 12:55
